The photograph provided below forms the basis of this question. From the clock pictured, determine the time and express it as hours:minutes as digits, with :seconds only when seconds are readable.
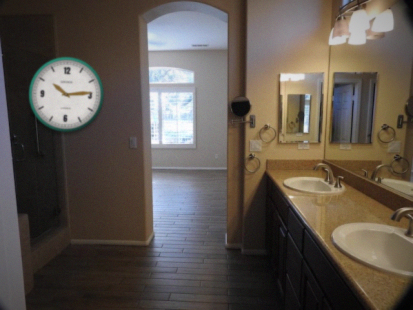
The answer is 10:14
